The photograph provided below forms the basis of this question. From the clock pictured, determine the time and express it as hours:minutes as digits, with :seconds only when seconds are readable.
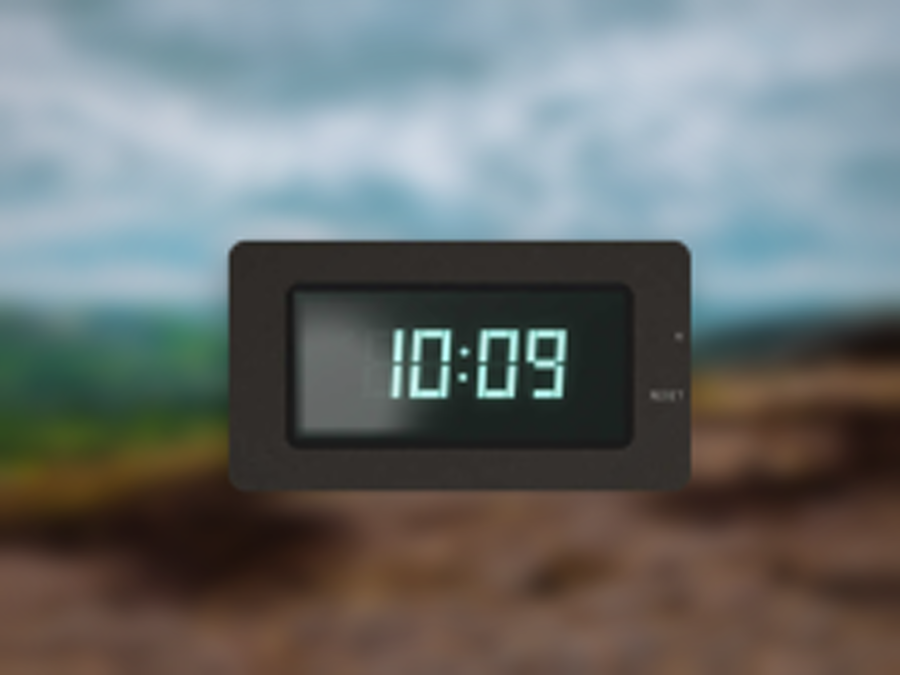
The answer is 10:09
